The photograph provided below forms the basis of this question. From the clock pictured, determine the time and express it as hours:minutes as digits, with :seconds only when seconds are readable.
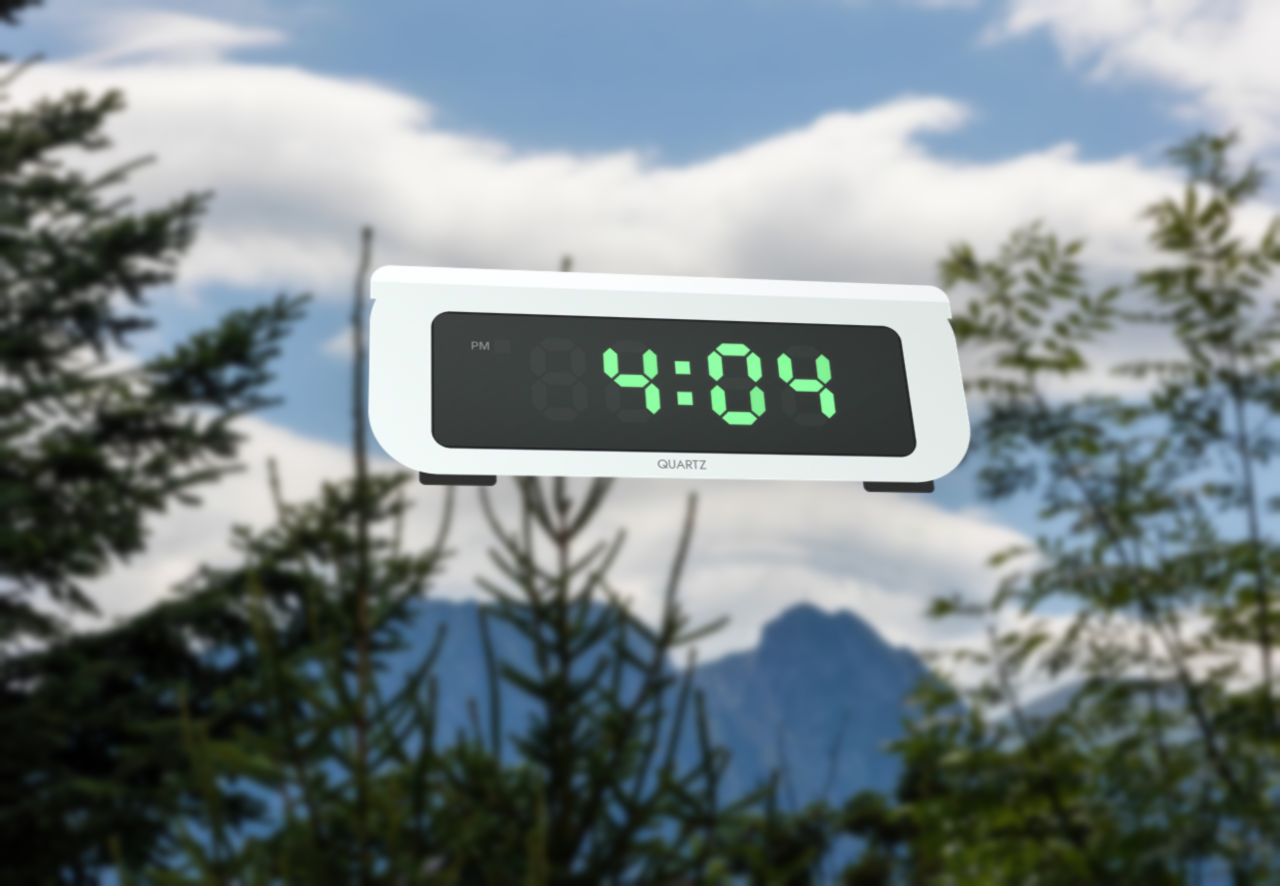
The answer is 4:04
